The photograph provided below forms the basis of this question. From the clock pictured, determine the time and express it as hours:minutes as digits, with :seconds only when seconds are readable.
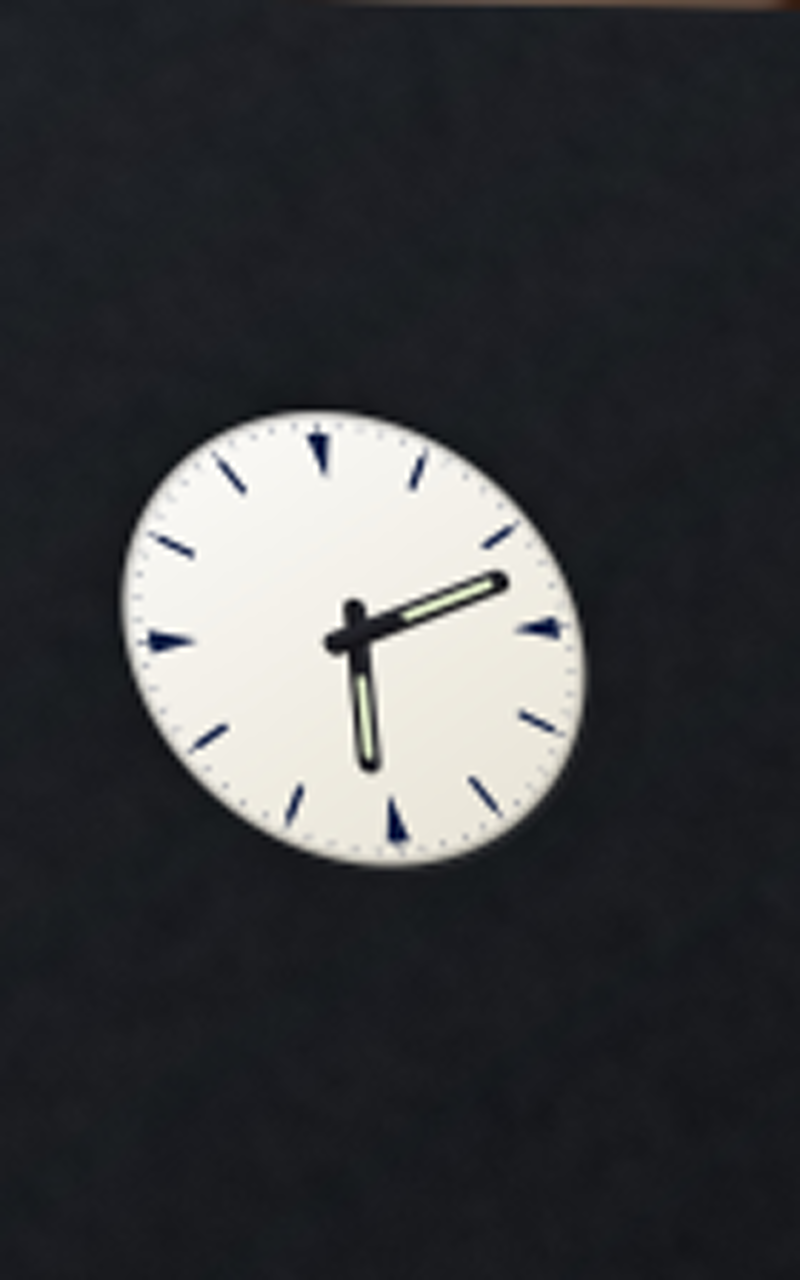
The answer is 6:12
